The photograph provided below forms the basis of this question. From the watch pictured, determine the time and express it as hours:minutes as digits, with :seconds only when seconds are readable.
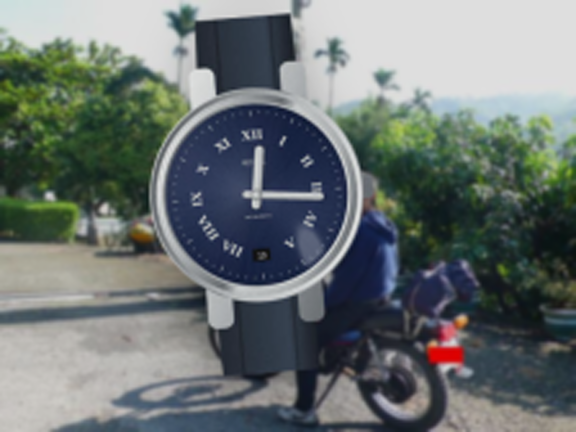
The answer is 12:16
